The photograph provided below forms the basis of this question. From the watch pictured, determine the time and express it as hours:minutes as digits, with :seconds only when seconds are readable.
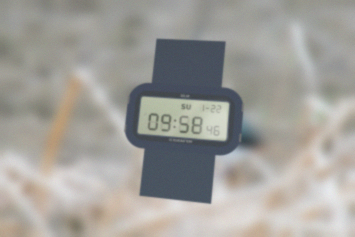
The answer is 9:58
